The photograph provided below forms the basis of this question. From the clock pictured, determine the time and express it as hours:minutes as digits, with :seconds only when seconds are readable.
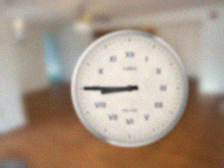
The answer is 8:45
